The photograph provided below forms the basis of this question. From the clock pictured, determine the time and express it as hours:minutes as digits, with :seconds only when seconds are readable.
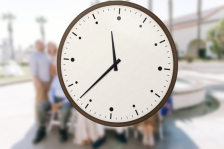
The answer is 11:37
